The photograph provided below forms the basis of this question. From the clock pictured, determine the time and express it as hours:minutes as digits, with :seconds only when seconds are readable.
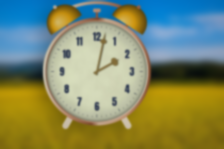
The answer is 2:02
